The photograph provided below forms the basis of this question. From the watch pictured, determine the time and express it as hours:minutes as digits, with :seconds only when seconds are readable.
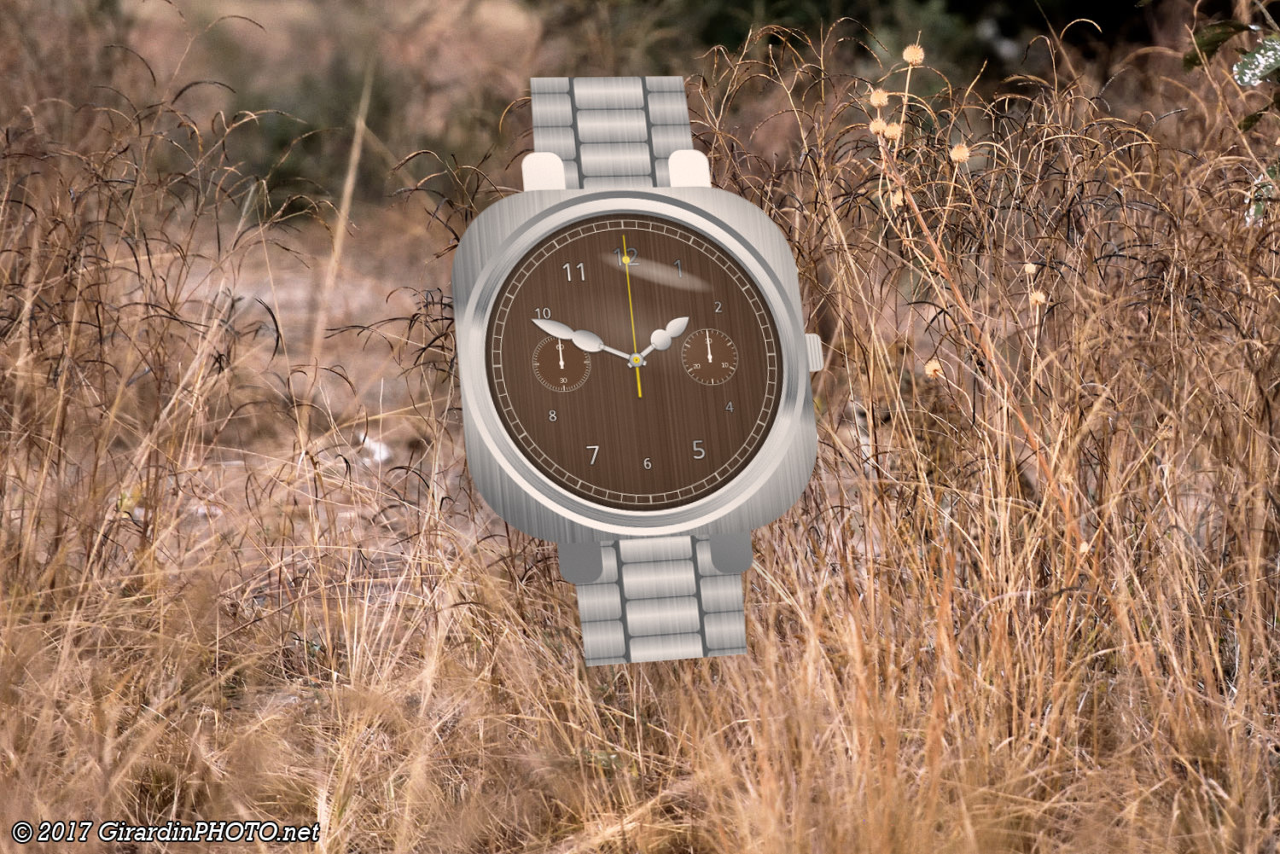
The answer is 1:49
